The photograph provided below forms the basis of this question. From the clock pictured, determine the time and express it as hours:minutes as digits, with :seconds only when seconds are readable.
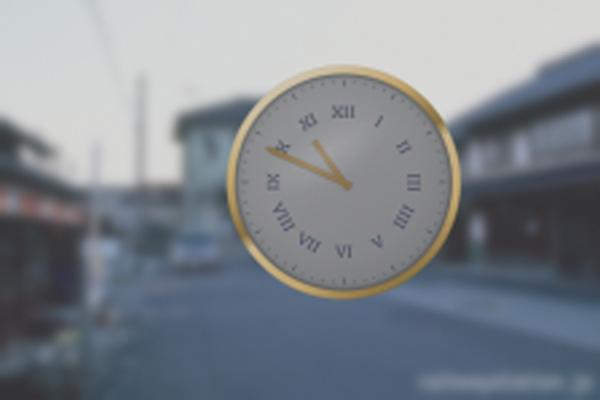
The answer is 10:49
